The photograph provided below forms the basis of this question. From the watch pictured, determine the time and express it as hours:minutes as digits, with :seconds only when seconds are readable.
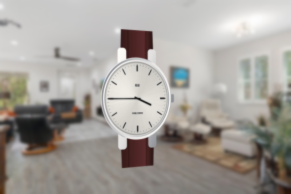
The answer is 3:45
